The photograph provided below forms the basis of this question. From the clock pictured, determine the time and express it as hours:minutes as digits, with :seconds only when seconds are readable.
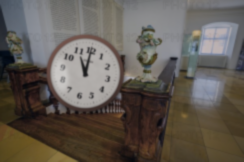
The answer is 11:00
